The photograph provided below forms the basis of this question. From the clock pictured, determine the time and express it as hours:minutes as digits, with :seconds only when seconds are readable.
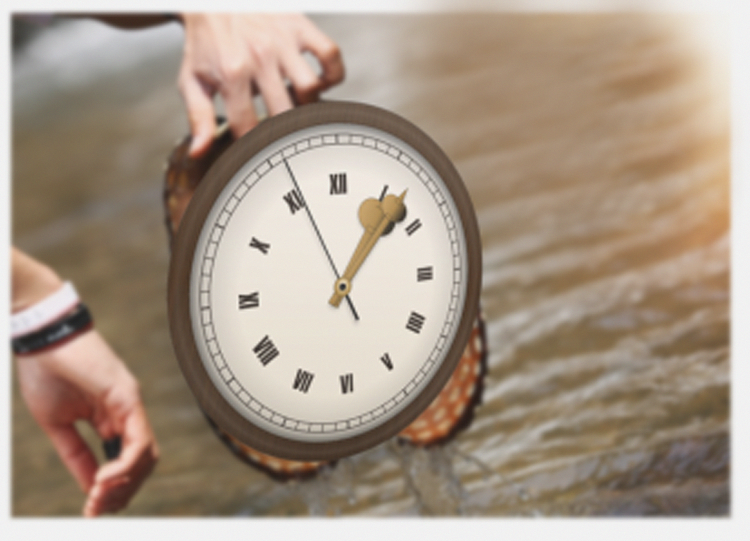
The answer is 1:06:56
